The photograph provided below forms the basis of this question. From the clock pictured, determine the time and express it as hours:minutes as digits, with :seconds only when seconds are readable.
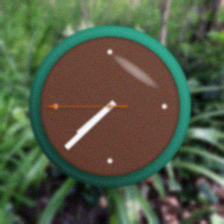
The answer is 7:37:45
